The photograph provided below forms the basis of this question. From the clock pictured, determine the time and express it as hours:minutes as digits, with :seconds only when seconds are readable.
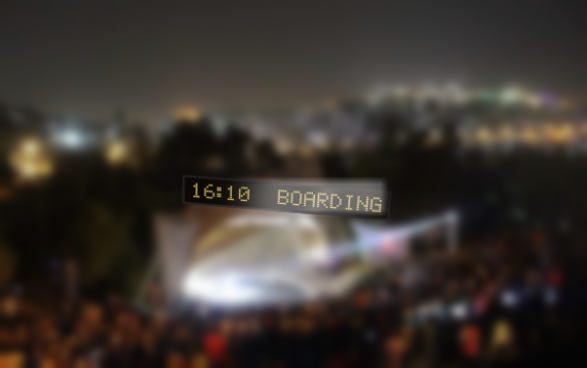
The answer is 16:10
